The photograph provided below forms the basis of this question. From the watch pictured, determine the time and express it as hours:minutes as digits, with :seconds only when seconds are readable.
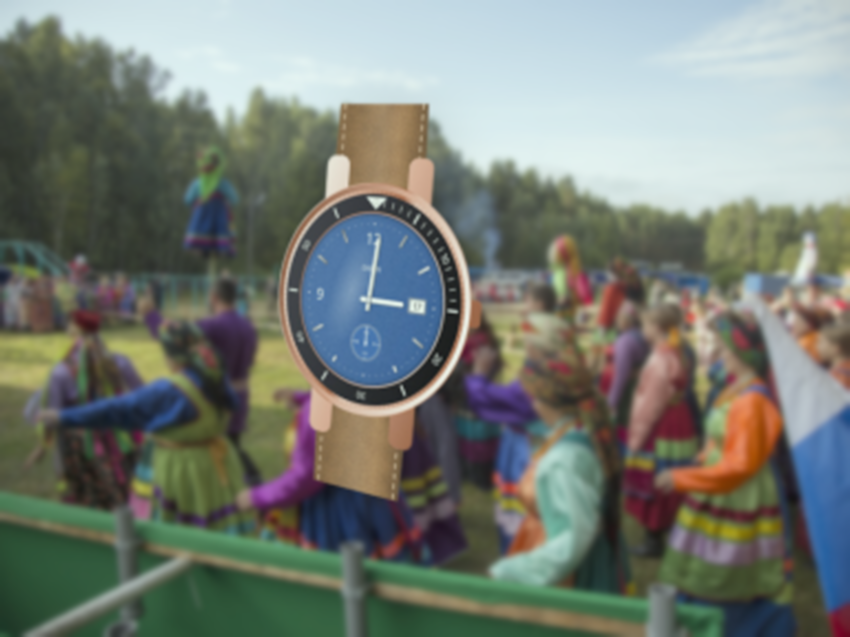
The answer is 3:01
